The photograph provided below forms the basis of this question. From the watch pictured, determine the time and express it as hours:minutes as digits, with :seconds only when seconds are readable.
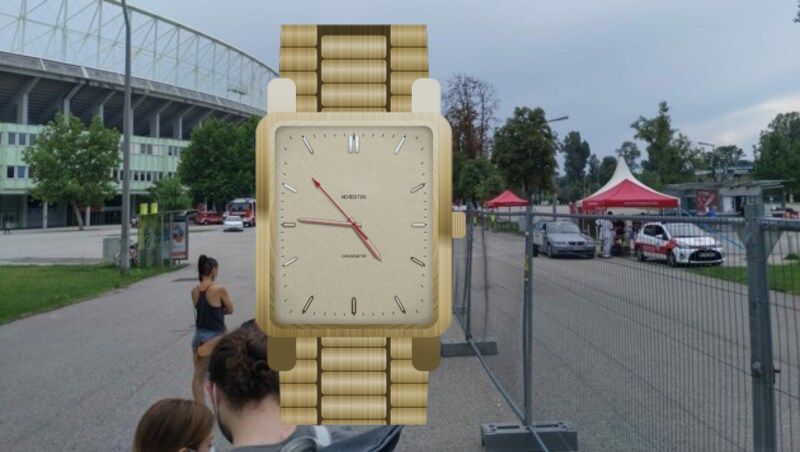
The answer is 4:45:53
